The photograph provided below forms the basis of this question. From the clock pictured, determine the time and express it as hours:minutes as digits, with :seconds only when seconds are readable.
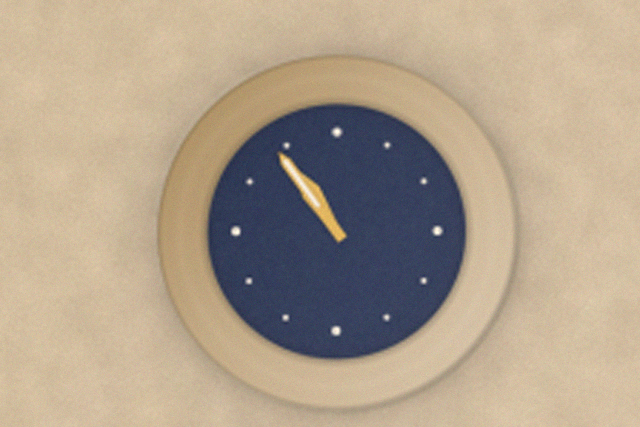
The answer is 10:54
